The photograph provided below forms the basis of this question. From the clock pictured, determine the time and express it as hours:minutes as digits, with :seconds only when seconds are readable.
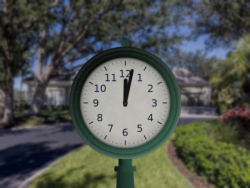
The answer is 12:02
